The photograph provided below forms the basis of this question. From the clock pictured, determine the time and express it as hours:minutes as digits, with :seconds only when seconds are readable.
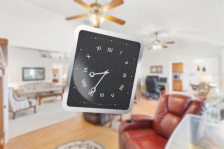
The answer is 8:35
